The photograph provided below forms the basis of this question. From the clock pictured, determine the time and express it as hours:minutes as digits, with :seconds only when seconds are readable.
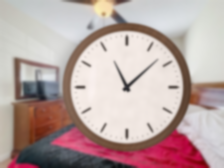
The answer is 11:08
